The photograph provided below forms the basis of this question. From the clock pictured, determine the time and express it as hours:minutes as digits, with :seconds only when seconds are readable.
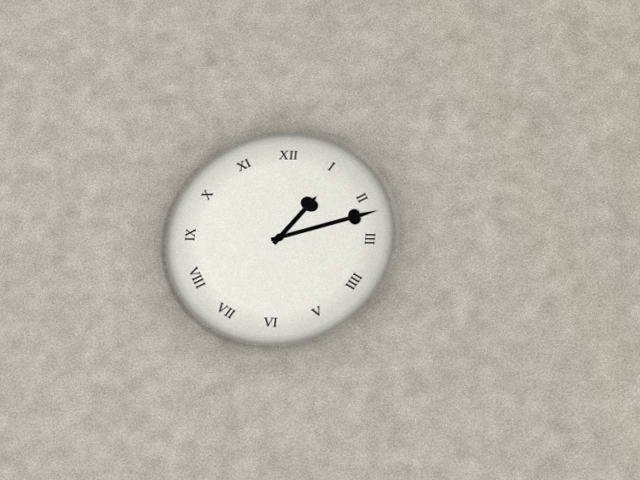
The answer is 1:12
